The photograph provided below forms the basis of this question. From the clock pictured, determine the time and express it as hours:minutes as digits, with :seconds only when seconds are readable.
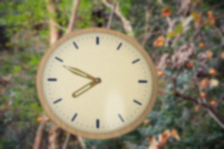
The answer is 7:49
